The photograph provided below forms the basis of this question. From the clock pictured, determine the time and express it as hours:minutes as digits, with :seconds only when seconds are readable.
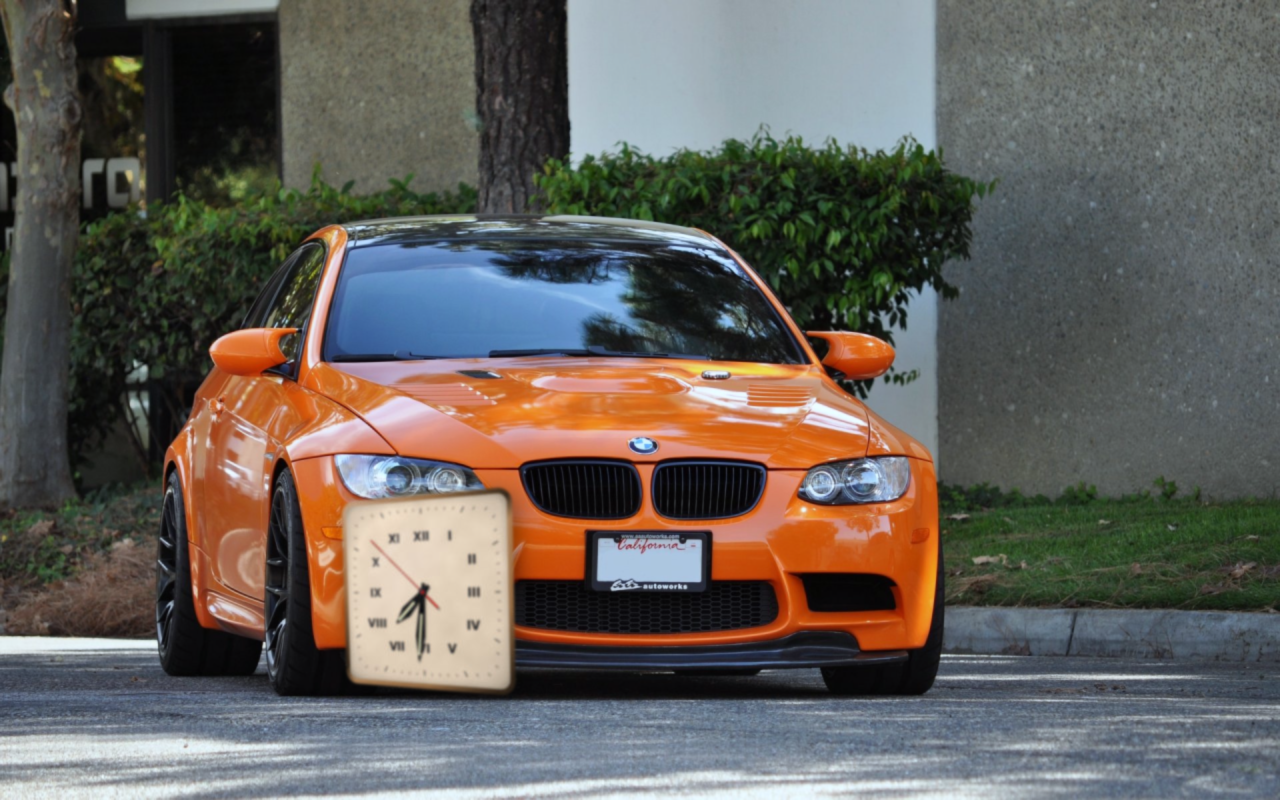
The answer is 7:30:52
